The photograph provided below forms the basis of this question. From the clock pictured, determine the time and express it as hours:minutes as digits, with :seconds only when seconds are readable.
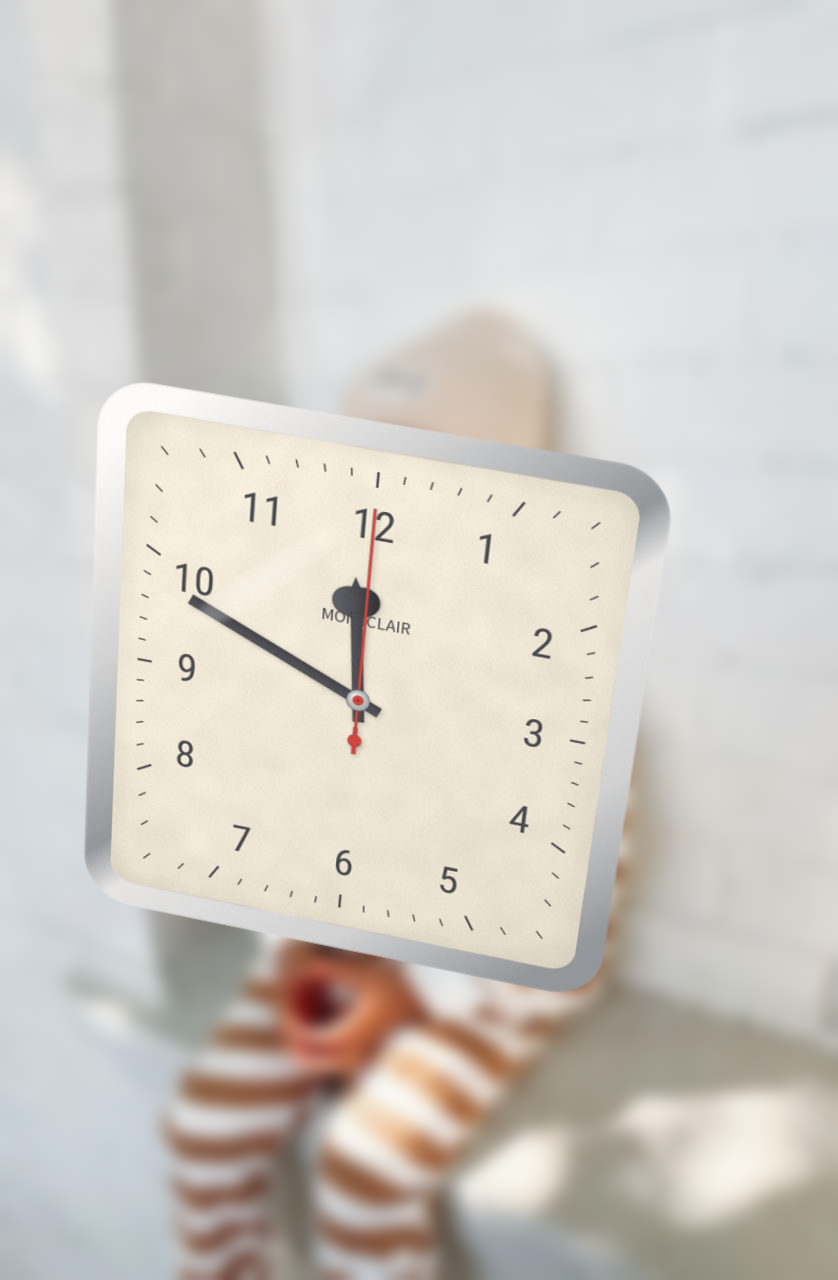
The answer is 11:49:00
